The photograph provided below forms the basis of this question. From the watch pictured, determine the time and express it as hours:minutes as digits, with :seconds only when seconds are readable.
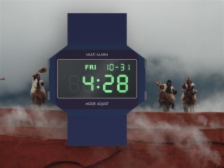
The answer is 4:28
